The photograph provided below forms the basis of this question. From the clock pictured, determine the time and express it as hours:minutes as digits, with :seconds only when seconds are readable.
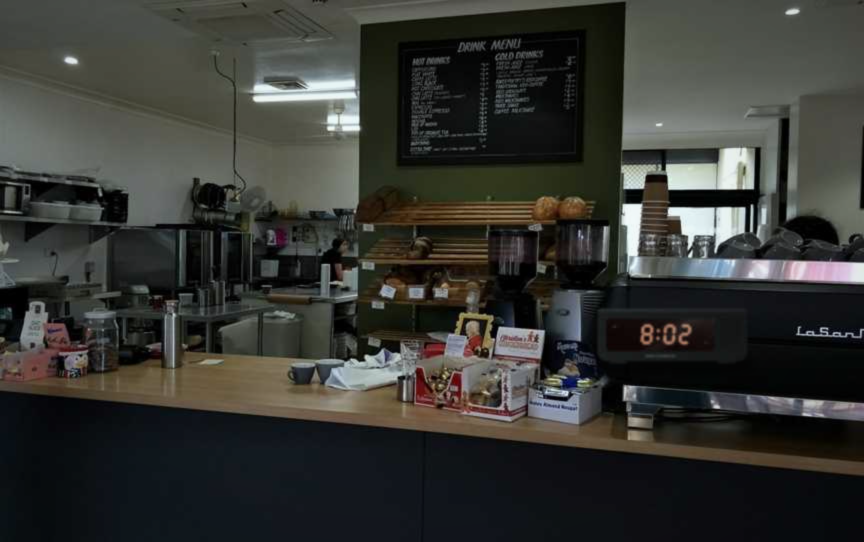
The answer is 8:02
